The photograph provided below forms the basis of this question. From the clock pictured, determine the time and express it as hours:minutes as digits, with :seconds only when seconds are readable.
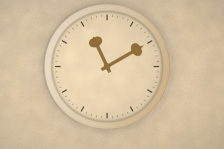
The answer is 11:10
